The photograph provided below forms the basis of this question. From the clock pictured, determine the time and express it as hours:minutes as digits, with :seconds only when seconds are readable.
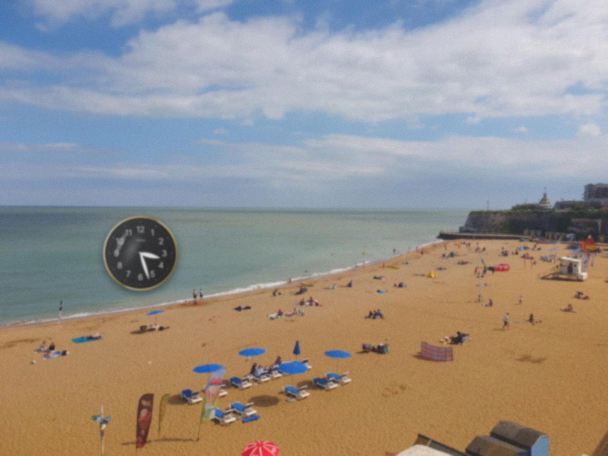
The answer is 3:27
